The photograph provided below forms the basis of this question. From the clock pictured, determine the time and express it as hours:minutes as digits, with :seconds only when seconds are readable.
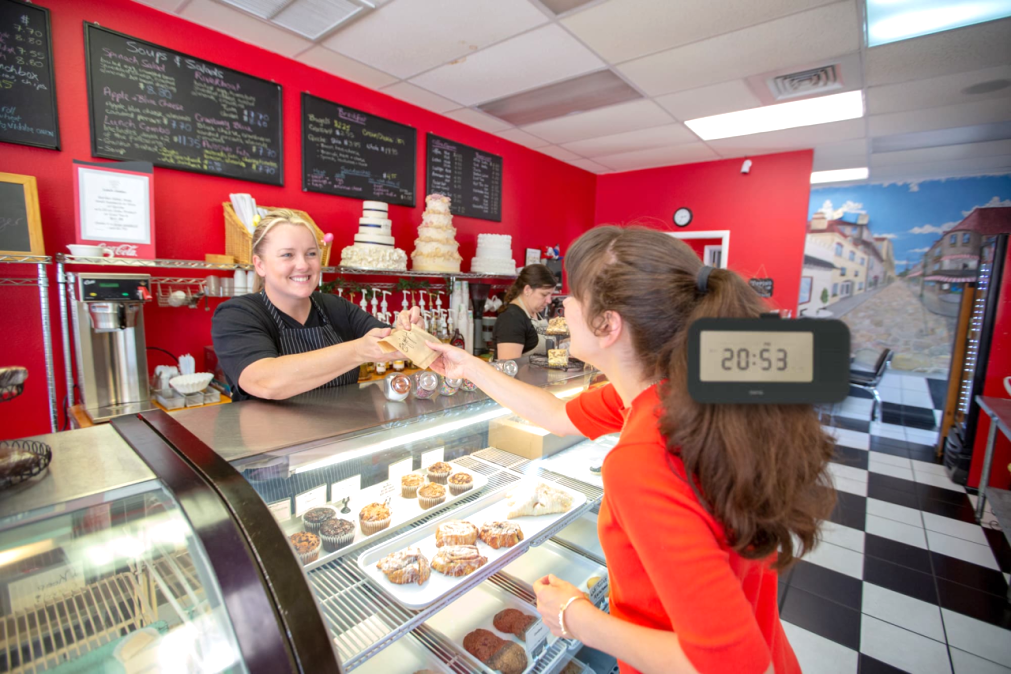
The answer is 20:53
